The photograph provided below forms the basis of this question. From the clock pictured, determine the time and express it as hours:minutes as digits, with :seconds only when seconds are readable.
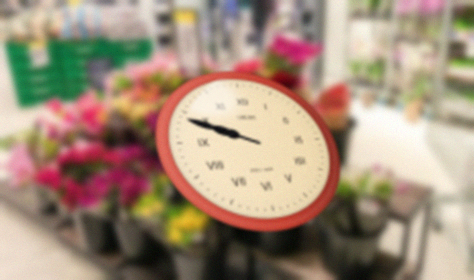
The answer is 9:49
